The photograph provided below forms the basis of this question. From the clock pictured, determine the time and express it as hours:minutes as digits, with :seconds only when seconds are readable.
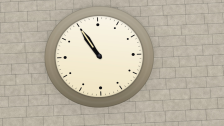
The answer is 10:55
